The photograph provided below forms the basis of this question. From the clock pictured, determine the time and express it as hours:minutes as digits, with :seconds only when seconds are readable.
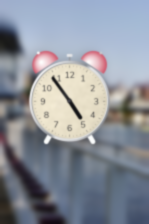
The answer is 4:54
